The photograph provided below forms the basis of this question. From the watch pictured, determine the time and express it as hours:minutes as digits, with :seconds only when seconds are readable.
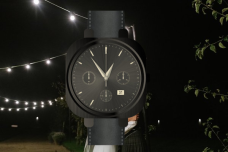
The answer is 12:54
